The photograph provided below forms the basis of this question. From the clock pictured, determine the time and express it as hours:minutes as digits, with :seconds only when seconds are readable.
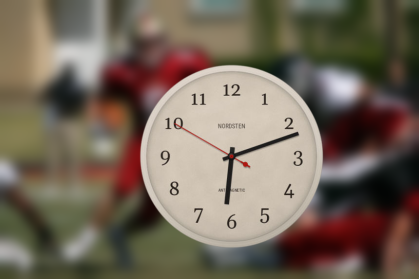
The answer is 6:11:50
